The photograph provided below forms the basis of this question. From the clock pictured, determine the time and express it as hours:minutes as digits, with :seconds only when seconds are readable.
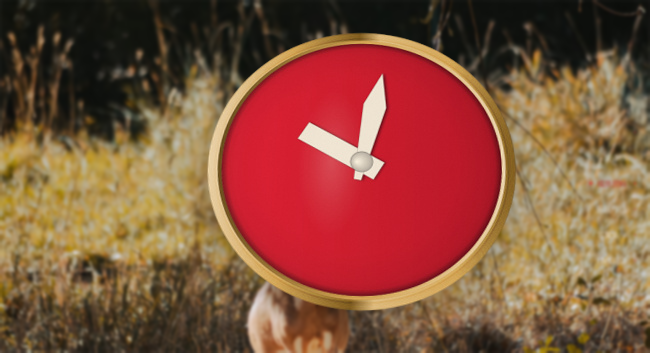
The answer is 10:02
